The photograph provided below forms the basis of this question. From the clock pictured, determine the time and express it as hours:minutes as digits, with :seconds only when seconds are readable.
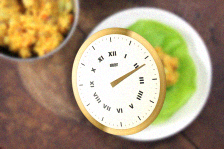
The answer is 2:11
